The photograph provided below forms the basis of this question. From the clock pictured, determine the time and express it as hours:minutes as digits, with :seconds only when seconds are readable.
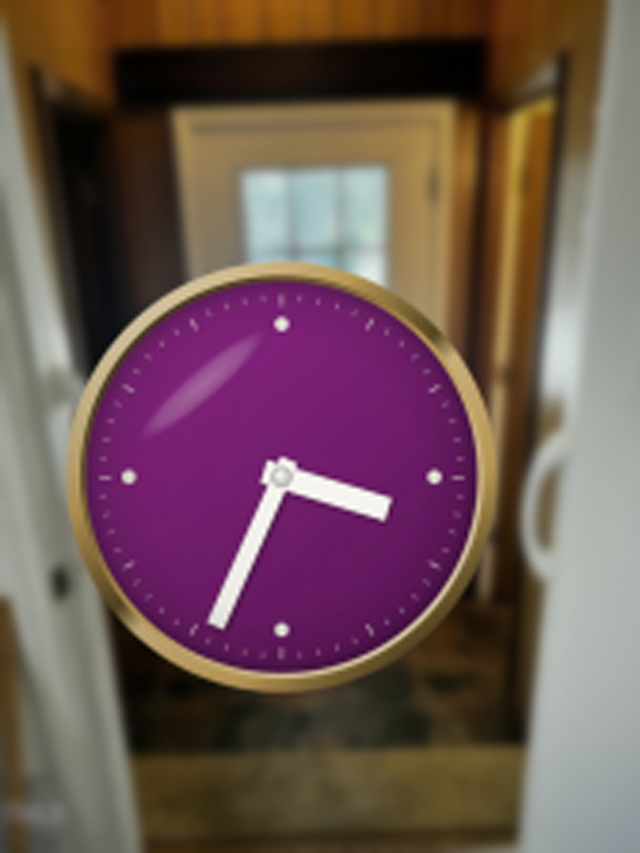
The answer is 3:34
